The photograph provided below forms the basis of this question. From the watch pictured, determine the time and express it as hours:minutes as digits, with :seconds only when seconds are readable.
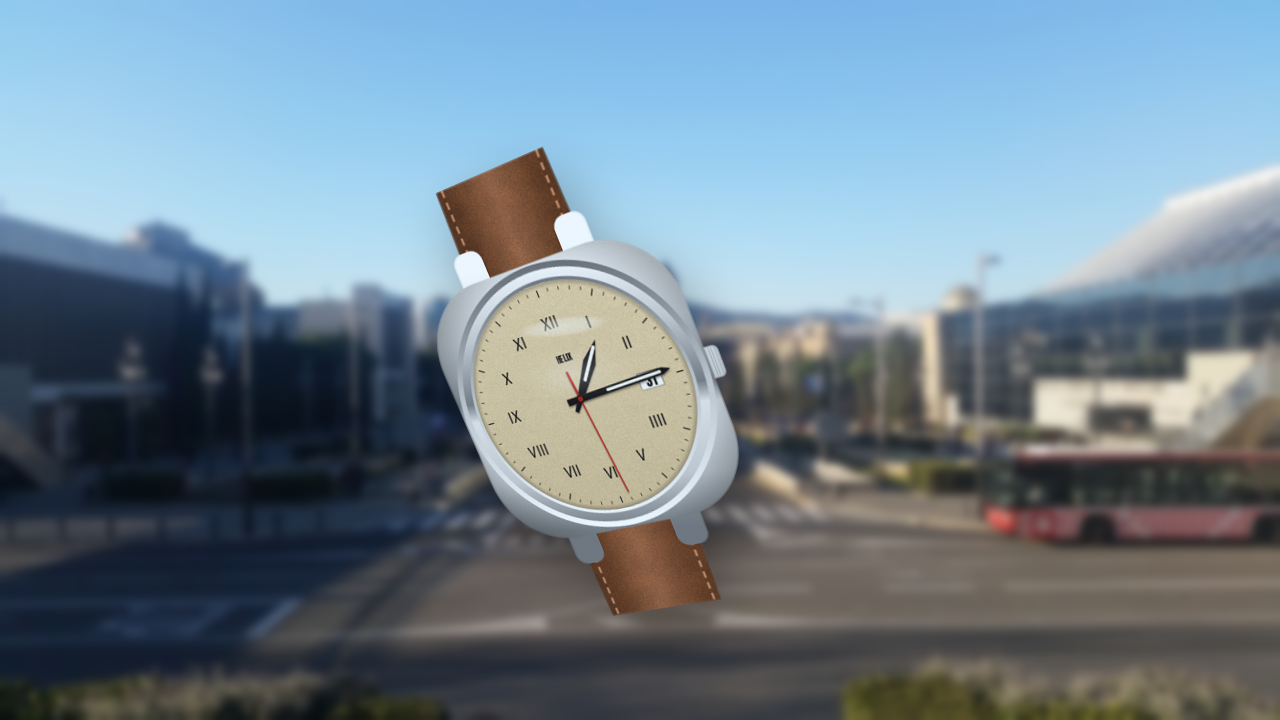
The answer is 1:14:29
